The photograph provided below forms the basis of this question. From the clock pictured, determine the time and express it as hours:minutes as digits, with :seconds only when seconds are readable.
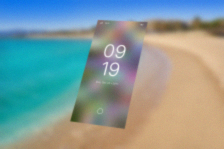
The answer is 9:19
